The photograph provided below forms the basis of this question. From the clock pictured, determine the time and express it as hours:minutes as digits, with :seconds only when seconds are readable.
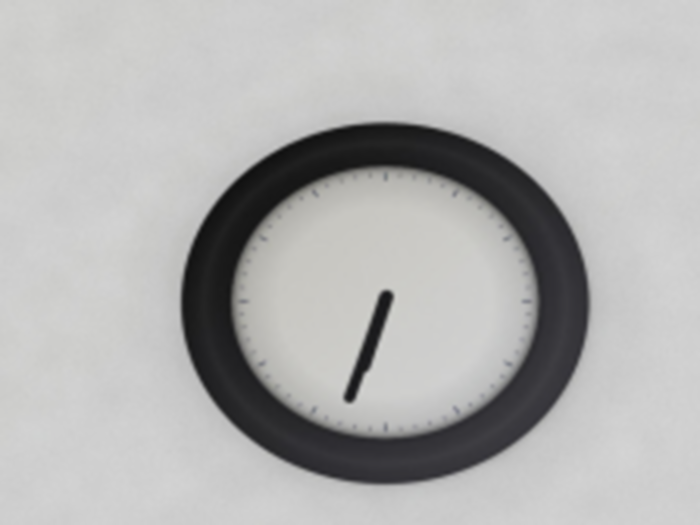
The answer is 6:33
